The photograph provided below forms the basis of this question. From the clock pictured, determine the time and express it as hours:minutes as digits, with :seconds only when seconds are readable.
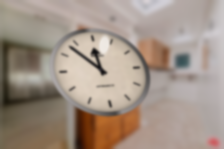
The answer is 11:53
